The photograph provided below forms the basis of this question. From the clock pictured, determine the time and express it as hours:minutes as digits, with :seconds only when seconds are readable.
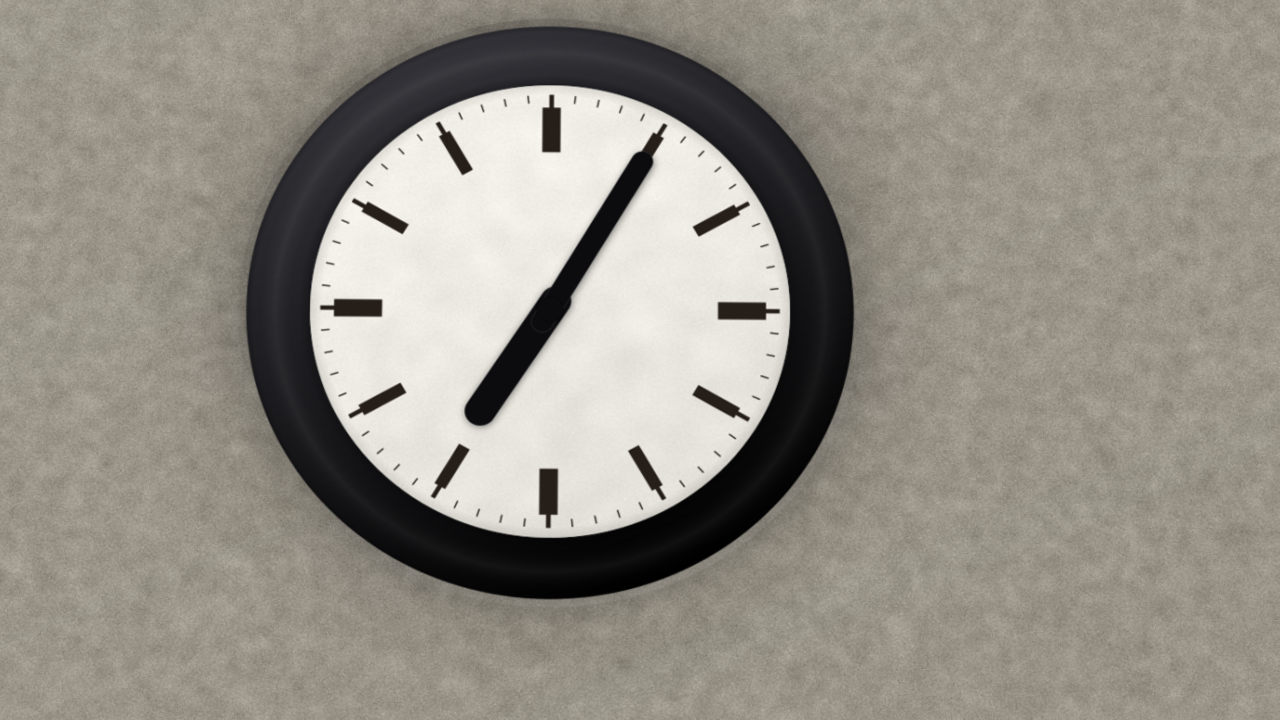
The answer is 7:05
